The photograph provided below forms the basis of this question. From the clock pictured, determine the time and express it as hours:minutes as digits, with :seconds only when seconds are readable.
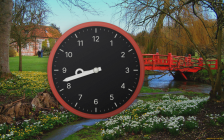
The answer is 8:42
